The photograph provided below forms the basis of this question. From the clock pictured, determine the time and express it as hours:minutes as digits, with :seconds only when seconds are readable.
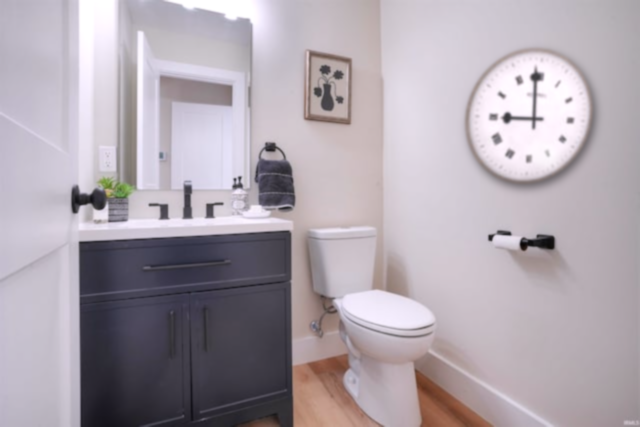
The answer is 8:59
